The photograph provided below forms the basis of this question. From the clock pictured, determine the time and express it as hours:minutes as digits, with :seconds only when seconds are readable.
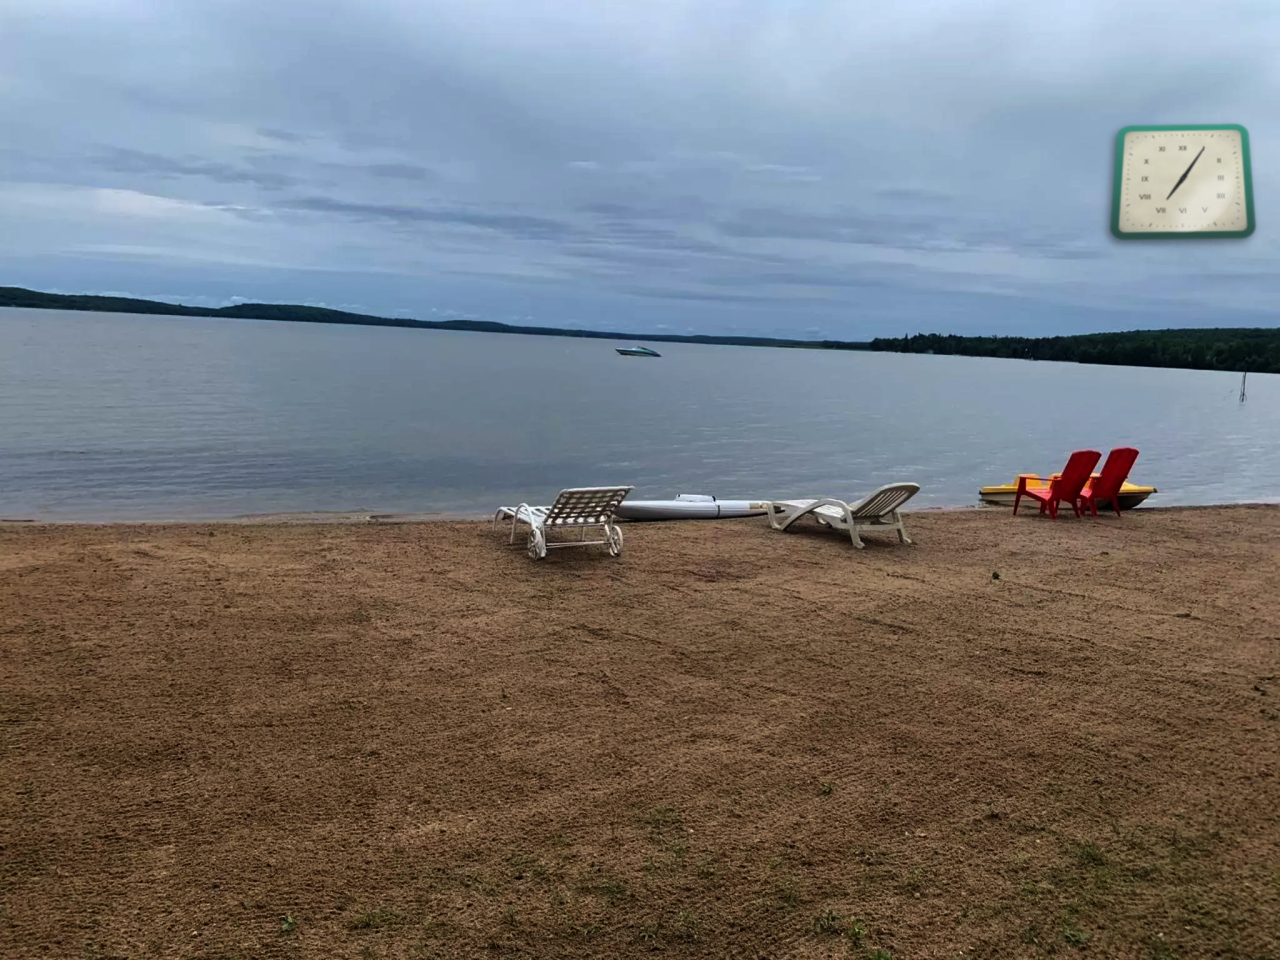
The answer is 7:05
